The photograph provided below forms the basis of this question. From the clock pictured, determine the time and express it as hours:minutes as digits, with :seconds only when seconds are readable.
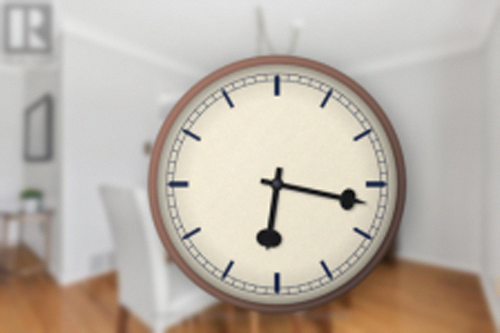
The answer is 6:17
